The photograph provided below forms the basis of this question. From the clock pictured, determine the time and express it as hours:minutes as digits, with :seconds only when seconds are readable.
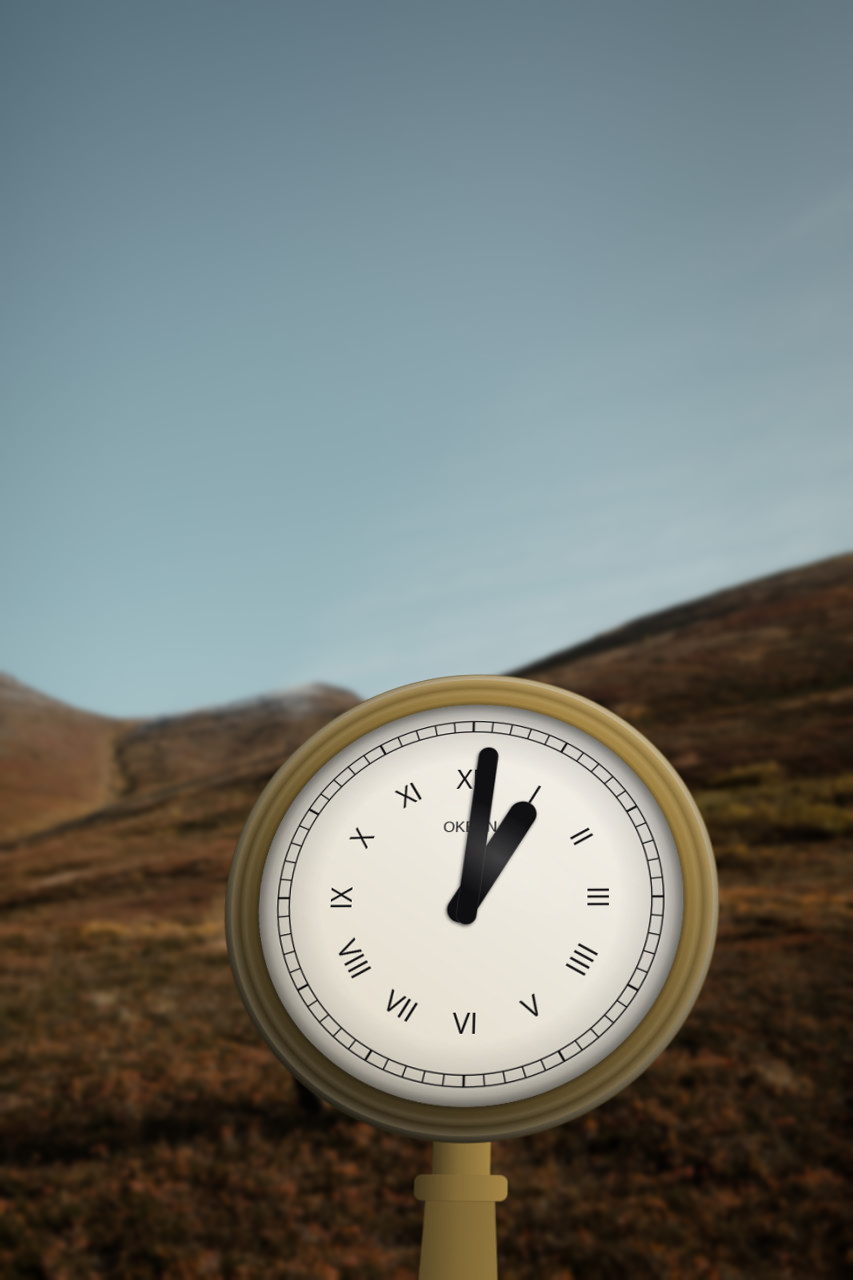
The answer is 1:01
